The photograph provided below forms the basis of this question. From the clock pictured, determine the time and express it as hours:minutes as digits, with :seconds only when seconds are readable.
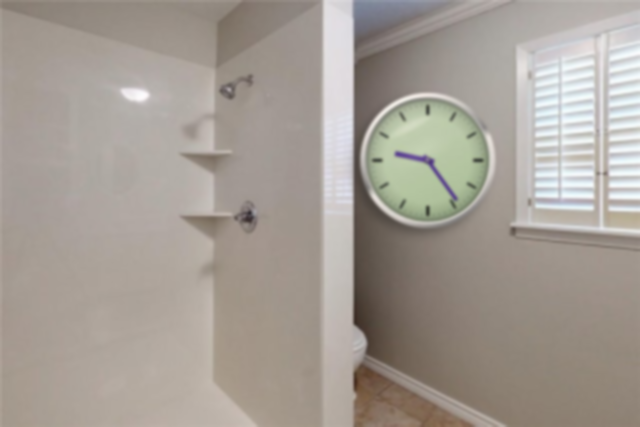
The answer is 9:24
